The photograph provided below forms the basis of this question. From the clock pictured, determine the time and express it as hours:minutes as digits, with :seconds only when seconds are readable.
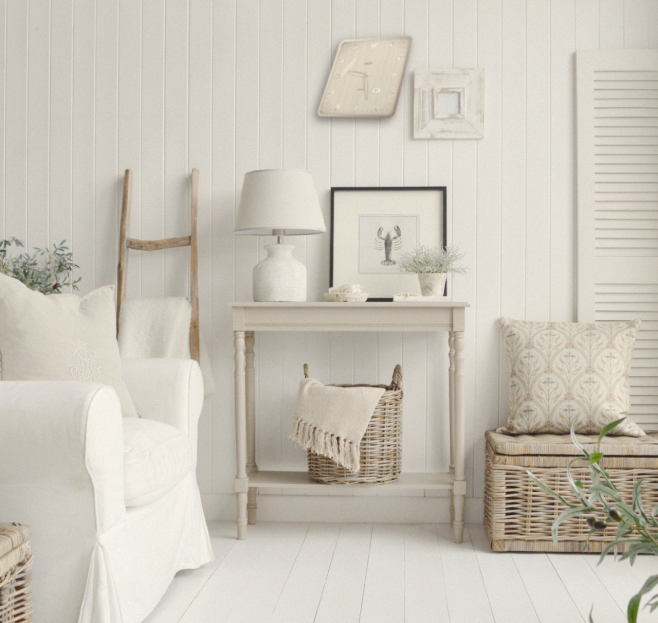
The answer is 9:27
